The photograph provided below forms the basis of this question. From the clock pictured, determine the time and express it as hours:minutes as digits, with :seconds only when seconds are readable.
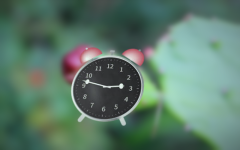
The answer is 2:47
